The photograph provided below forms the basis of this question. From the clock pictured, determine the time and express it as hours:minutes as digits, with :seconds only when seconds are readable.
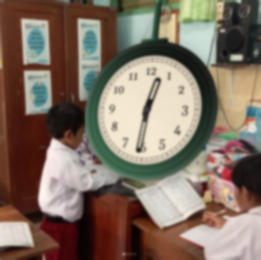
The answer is 12:31
